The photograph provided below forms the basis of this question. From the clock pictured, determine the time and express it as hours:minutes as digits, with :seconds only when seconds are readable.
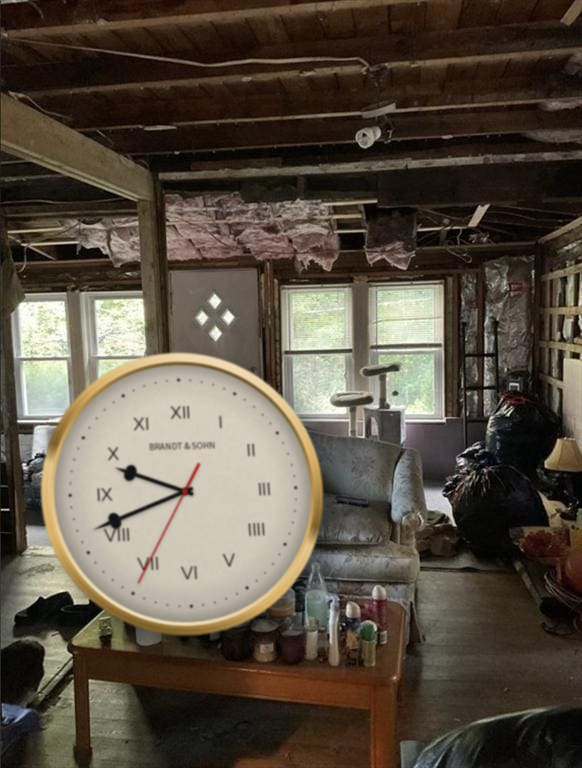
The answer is 9:41:35
